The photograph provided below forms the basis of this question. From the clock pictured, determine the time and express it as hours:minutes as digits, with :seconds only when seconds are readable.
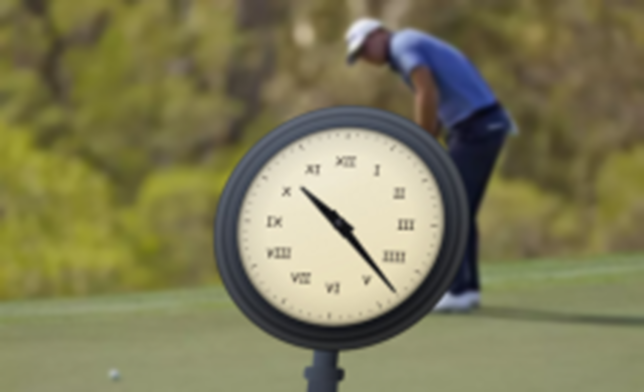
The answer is 10:23
